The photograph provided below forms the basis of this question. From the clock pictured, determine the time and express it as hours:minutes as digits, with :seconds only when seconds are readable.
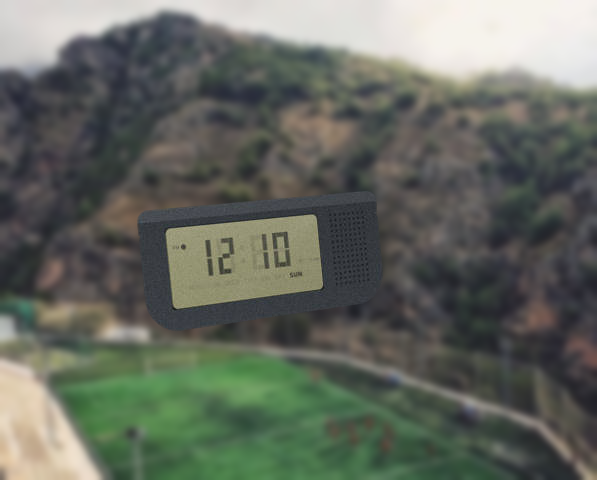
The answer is 12:10
